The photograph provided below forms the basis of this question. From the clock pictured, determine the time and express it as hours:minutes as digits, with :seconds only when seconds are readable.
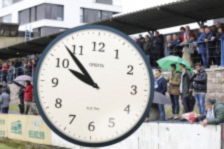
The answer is 9:53
